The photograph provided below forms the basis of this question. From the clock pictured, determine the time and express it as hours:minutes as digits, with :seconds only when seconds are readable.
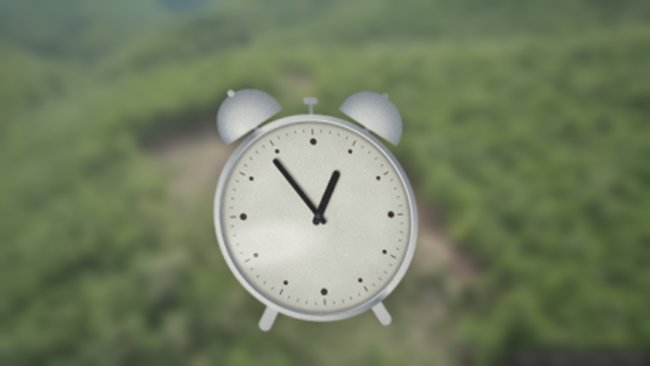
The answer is 12:54
